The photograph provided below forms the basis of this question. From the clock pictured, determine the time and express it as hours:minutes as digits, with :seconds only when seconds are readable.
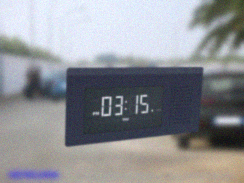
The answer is 3:15
